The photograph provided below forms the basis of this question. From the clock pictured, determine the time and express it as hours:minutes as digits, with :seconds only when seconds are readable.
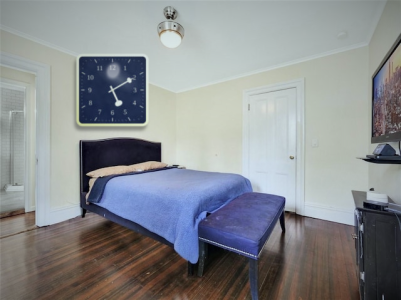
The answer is 5:10
